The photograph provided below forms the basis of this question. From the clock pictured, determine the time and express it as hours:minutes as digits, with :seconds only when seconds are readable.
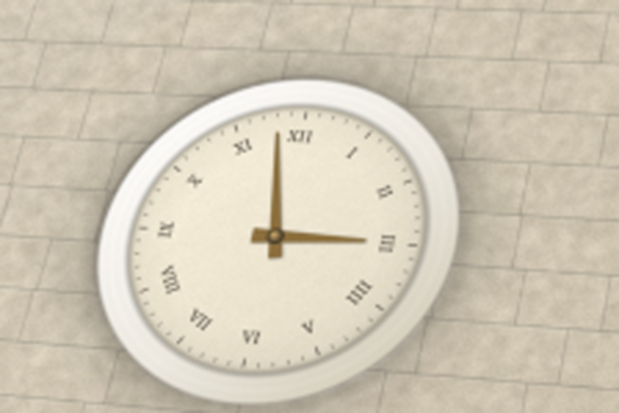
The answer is 2:58
